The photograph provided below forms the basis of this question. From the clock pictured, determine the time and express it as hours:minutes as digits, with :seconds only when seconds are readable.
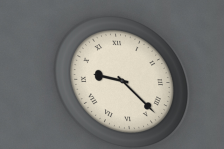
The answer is 9:23
